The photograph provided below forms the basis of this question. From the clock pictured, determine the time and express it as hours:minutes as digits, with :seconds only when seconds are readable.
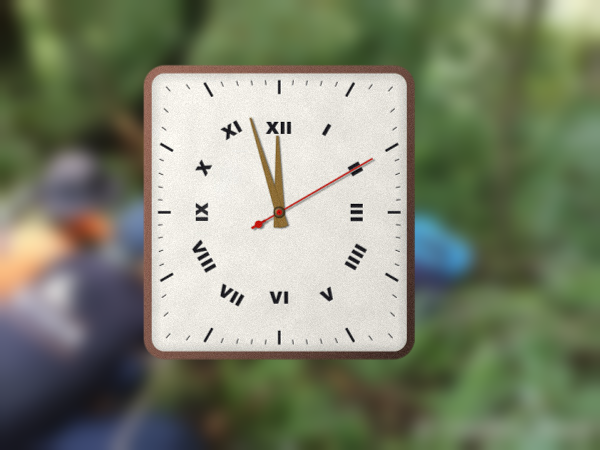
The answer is 11:57:10
